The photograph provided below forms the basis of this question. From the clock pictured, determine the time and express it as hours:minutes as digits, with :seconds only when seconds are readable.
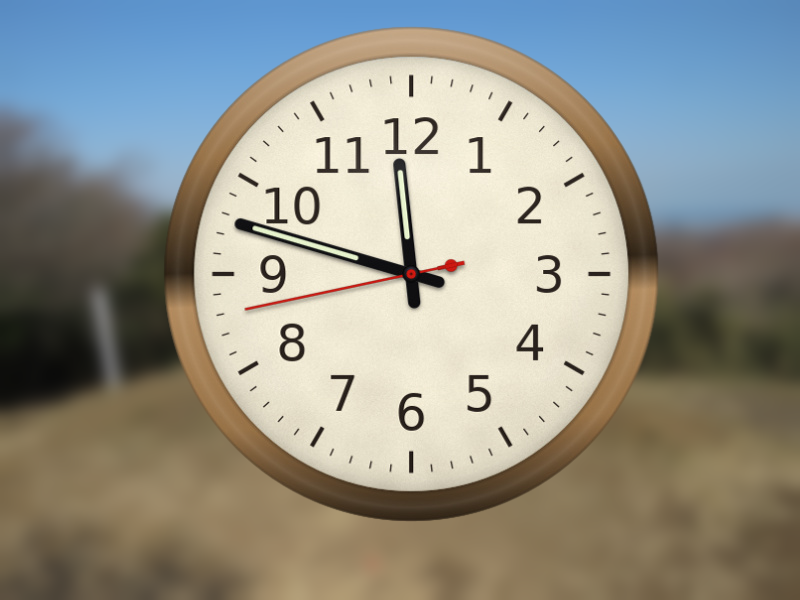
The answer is 11:47:43
